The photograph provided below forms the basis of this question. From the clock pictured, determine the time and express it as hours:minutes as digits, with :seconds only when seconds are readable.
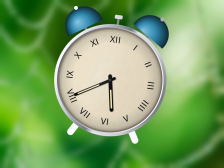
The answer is 5:40
